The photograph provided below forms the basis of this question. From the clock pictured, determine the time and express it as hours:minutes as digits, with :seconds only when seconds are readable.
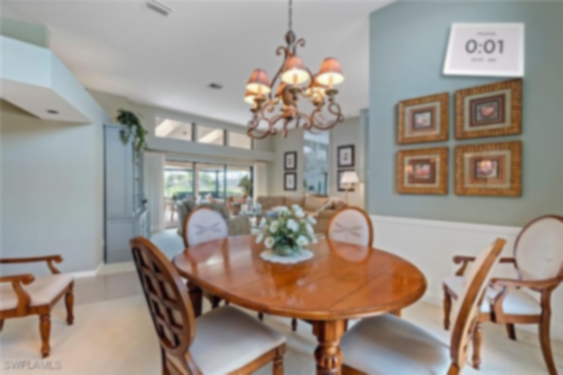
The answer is 0:01
